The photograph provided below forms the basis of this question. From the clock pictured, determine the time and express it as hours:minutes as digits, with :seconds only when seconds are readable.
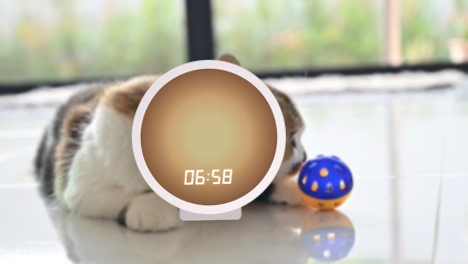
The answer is 6:58
